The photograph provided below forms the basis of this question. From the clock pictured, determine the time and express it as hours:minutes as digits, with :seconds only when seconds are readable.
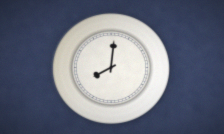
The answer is 8:01
